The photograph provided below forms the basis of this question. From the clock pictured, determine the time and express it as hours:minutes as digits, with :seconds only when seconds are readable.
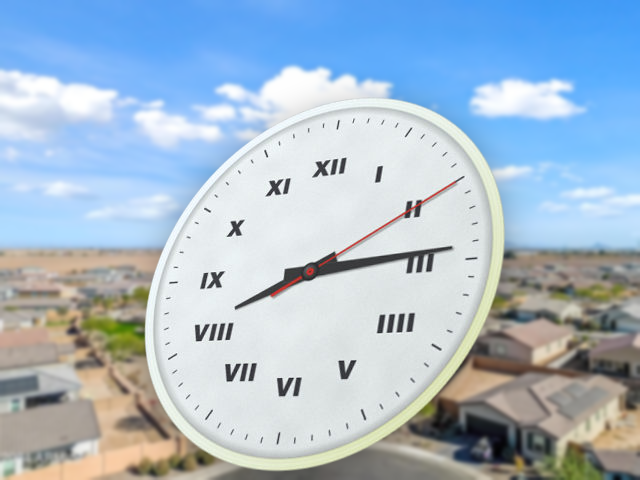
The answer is 8:14:10
